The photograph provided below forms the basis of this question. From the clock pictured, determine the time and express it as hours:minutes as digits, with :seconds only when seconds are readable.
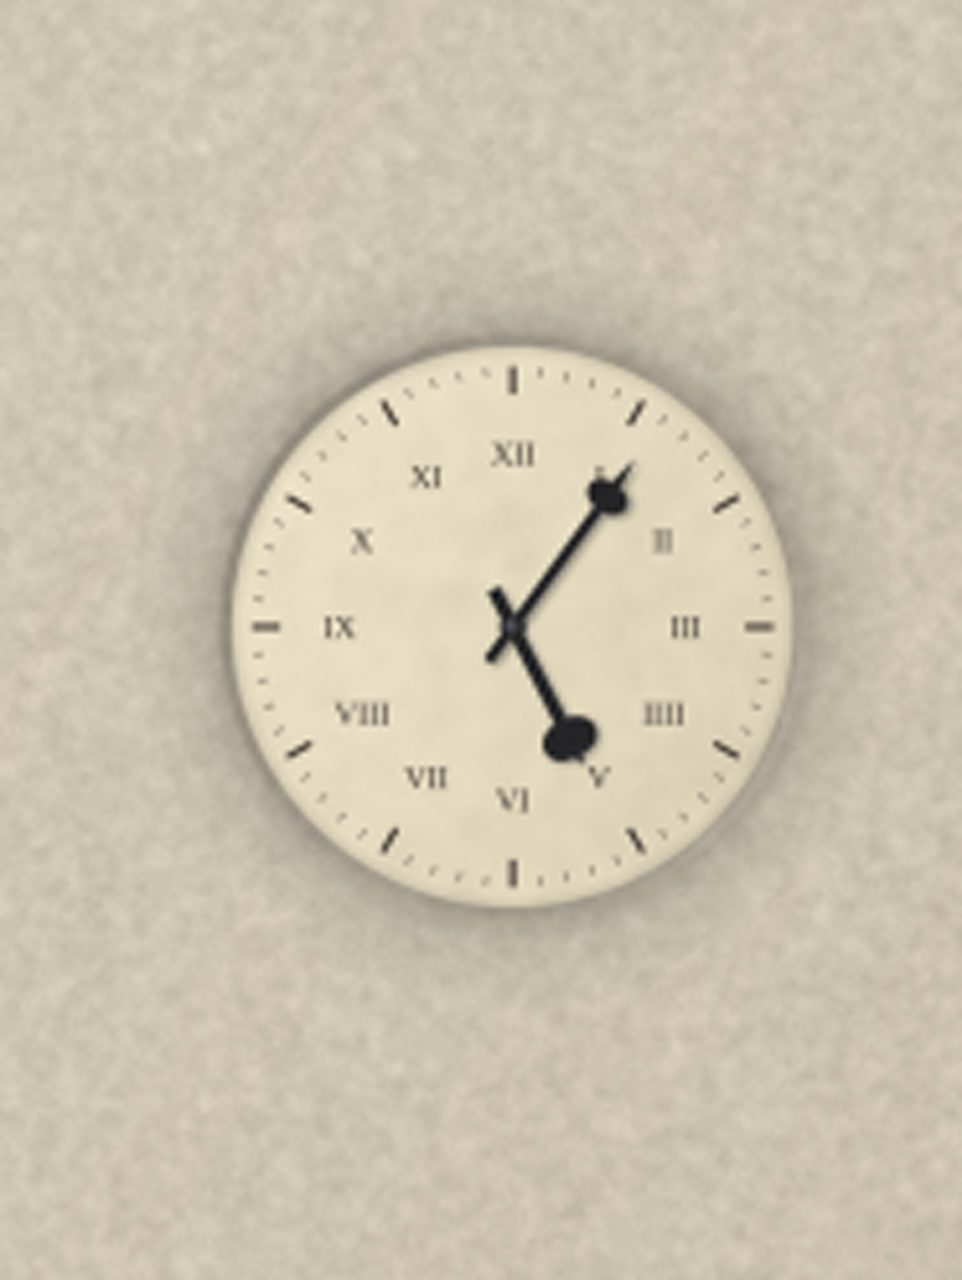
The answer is 5:06
